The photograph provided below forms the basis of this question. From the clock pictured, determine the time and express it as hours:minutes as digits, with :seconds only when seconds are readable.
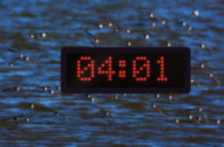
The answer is 4:01
